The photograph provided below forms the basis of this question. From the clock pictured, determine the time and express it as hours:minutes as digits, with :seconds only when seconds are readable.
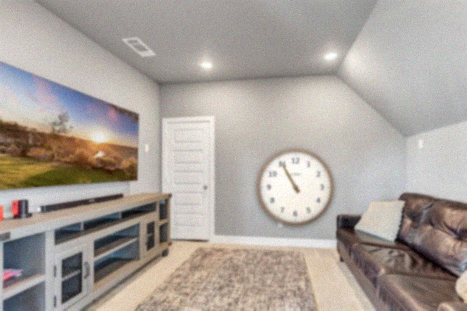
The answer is 10:55
